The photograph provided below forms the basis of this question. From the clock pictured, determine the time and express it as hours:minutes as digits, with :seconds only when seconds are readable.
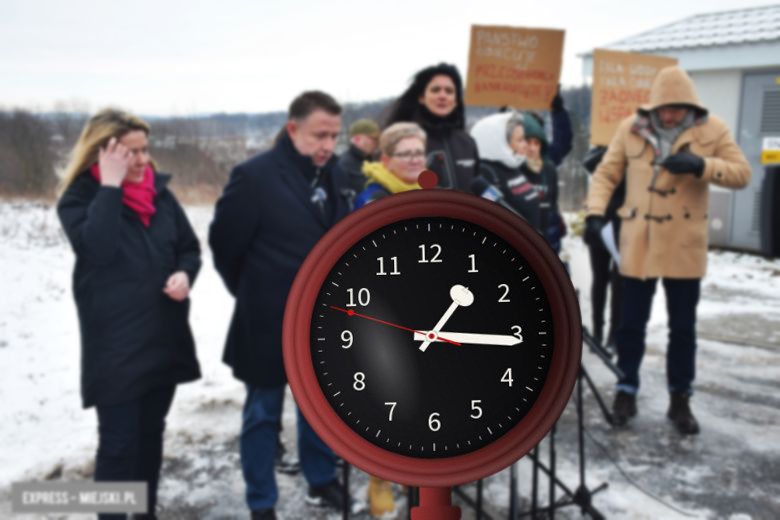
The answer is 1:15:48
